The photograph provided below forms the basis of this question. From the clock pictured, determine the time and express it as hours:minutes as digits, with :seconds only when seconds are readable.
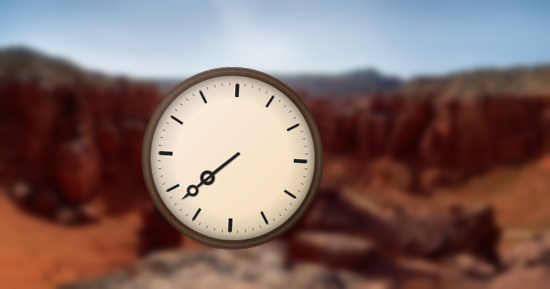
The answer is 7:38
